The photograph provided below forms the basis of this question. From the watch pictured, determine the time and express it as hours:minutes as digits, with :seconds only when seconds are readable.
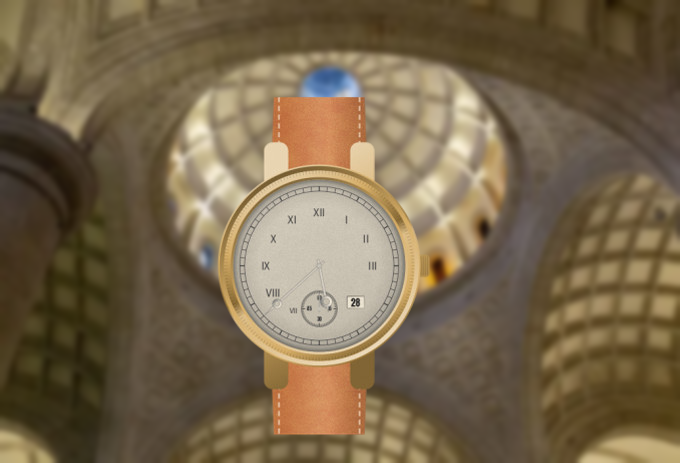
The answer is 5:38
